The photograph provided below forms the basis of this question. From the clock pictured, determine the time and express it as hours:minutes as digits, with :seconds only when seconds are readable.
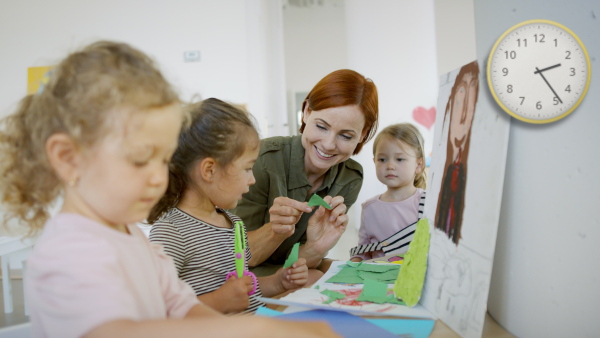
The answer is 2:24
